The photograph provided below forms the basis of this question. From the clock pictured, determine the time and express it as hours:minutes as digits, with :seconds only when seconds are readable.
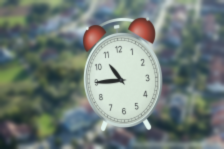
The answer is 10:45
